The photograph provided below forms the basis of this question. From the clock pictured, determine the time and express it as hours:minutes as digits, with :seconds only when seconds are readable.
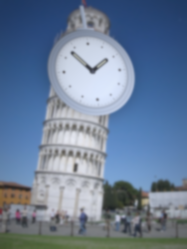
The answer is 1:53
